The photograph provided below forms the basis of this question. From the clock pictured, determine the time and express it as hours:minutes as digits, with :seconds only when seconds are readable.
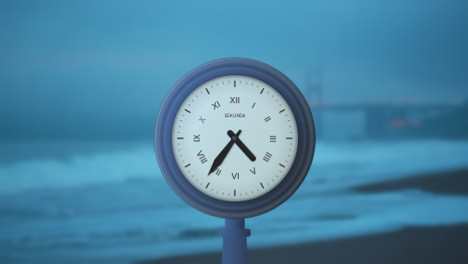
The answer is 4:36
